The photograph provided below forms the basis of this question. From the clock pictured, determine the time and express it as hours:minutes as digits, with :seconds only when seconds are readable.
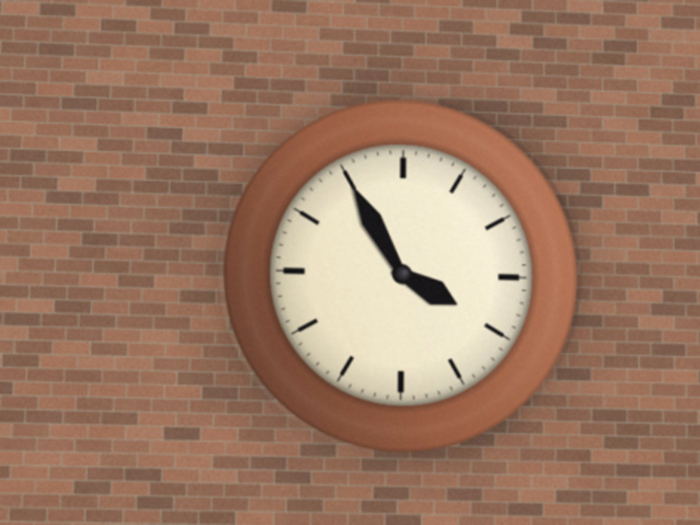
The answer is 3:55
